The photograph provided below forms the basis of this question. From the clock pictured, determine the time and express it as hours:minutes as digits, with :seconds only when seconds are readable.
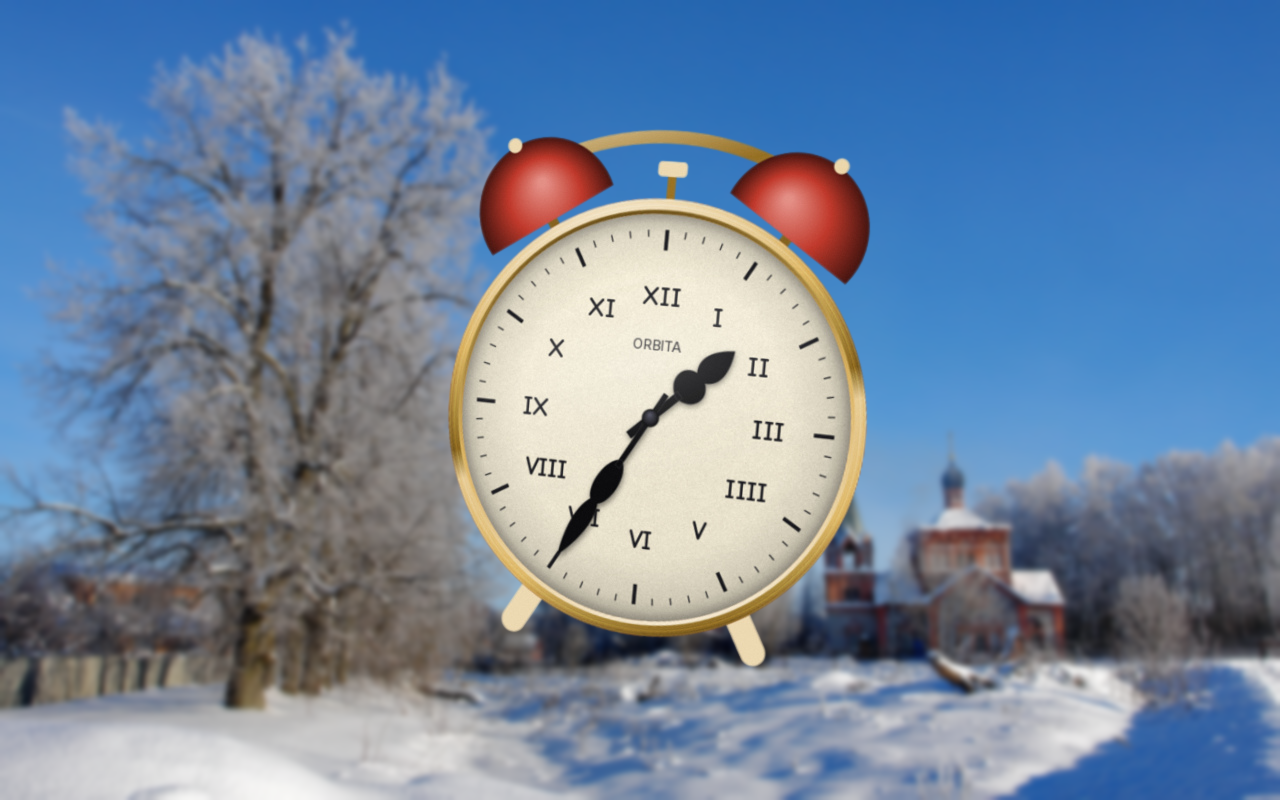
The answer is 1:35
